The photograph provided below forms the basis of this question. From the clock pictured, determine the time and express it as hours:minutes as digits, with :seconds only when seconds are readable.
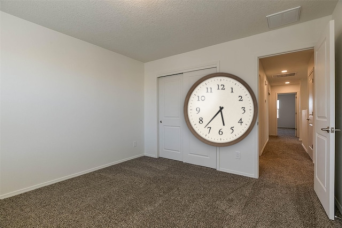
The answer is 5:37
